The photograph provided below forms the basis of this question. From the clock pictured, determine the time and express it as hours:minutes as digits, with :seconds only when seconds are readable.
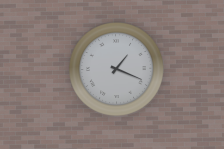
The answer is 1:19
